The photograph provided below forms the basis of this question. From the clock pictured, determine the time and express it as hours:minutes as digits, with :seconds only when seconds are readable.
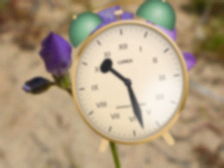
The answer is 10:28
